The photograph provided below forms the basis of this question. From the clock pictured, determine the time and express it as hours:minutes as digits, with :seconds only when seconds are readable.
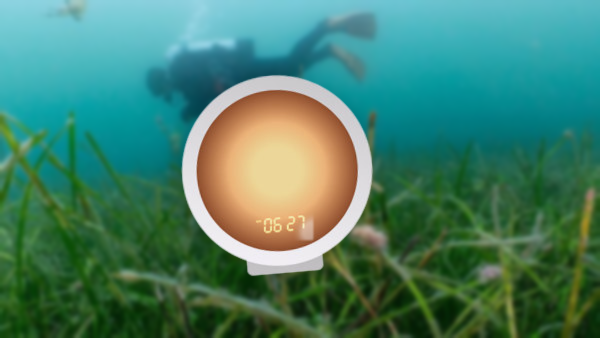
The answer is 6:27
